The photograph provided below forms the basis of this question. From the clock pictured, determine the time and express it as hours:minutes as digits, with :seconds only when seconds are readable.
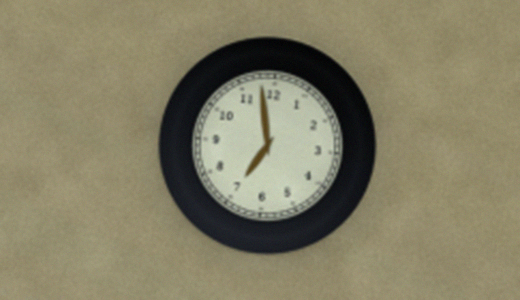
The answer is 6:58
